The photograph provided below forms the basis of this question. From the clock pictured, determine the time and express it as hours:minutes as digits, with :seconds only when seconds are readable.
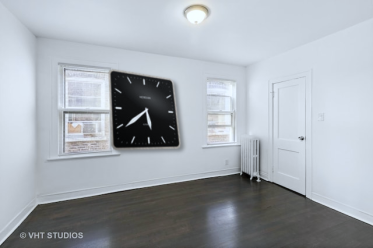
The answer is 5:39
